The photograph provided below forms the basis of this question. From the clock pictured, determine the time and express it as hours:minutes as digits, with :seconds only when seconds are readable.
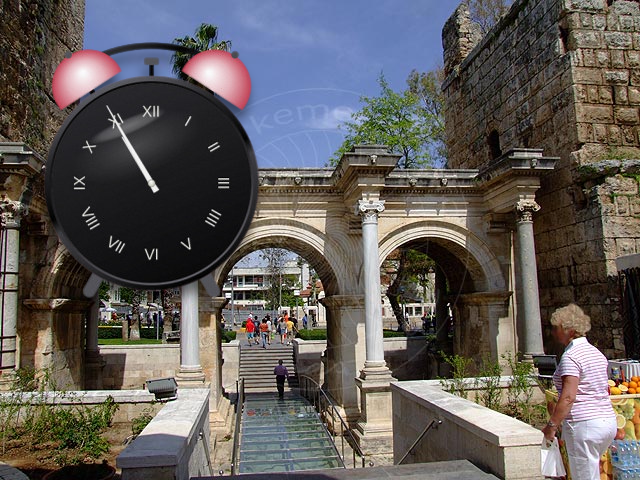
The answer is 10:55
